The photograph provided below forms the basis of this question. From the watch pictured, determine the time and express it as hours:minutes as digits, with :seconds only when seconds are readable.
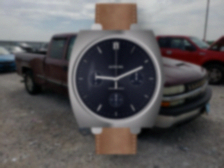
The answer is 9:11
